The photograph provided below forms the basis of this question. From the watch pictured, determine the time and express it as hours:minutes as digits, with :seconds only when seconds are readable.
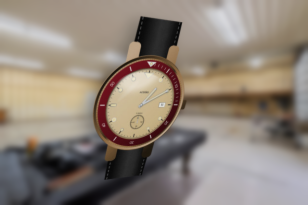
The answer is 1:10
